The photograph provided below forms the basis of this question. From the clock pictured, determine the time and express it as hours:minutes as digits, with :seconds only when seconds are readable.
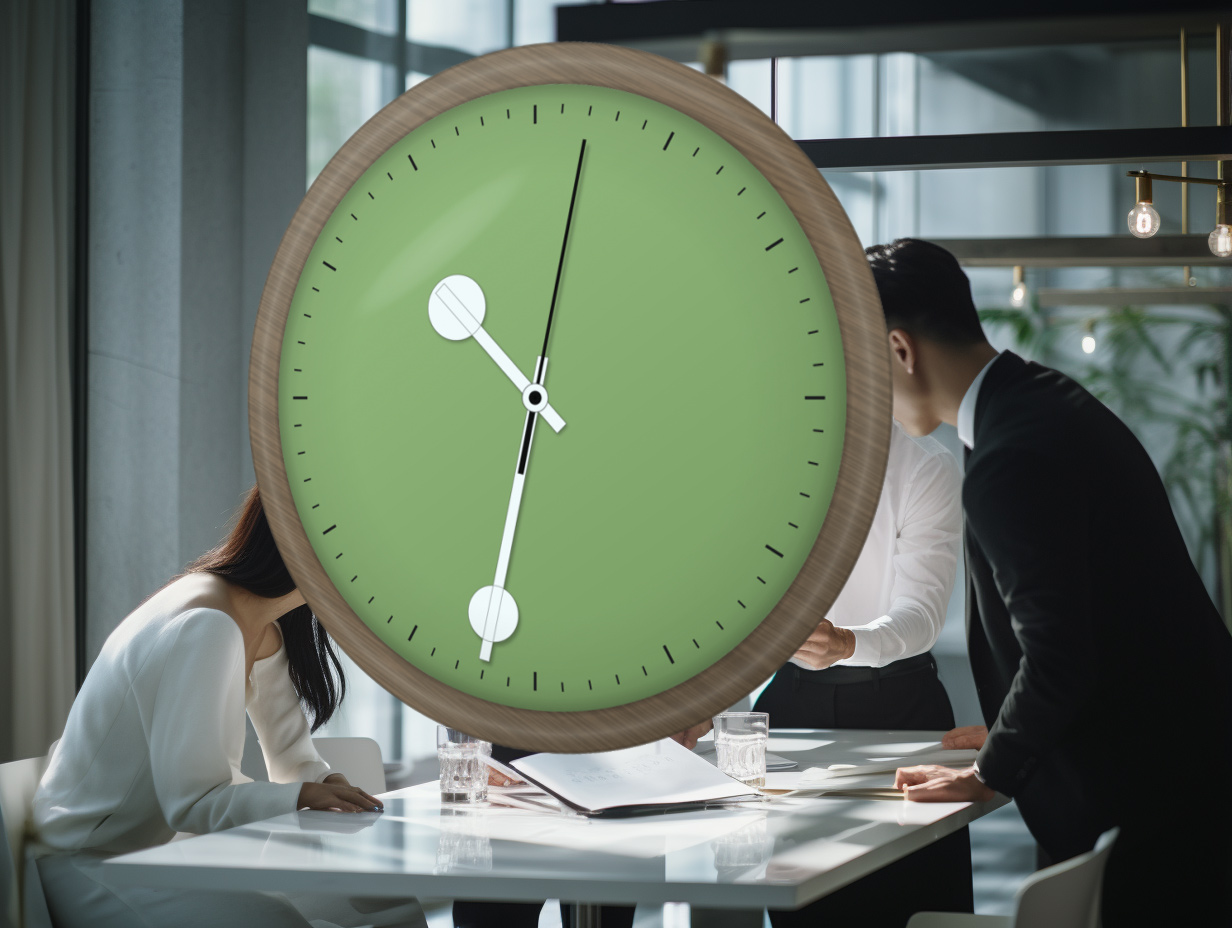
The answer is 10:32:02
